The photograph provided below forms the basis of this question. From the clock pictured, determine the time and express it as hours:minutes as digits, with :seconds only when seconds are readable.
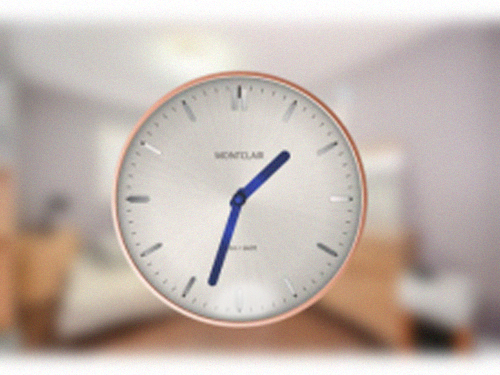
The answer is 1:33
